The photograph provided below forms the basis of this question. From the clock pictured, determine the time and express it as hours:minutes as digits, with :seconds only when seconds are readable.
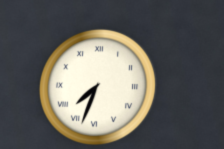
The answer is 7:33
